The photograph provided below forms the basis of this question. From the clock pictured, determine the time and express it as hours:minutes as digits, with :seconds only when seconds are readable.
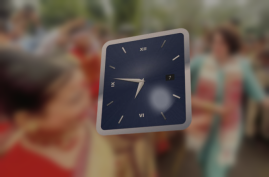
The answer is 6:47
